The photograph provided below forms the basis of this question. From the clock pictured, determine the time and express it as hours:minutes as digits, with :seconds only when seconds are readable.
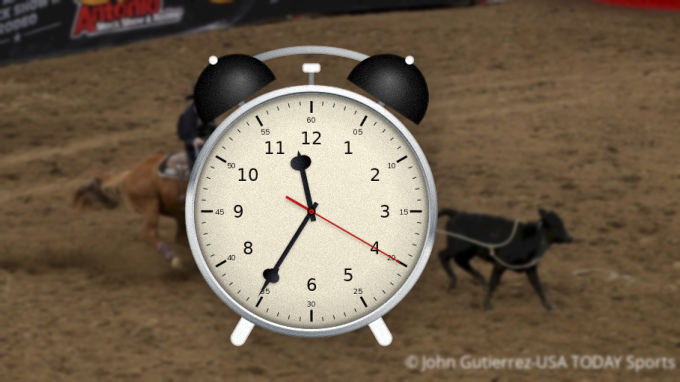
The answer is 11:35:20
